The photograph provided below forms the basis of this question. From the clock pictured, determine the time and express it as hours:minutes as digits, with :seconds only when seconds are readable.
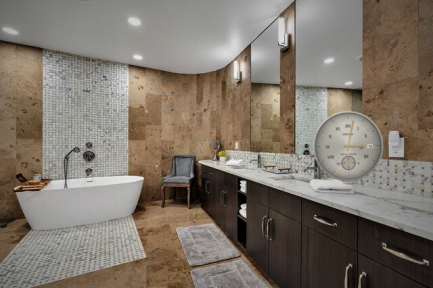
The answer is 3:02
